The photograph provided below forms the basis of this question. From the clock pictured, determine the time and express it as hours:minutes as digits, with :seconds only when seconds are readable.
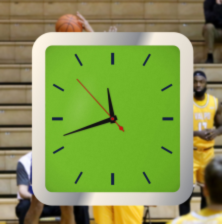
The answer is 11:41:53
